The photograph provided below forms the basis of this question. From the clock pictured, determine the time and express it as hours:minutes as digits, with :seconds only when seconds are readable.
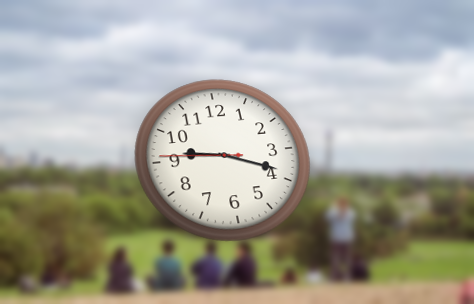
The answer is 9:18:46
